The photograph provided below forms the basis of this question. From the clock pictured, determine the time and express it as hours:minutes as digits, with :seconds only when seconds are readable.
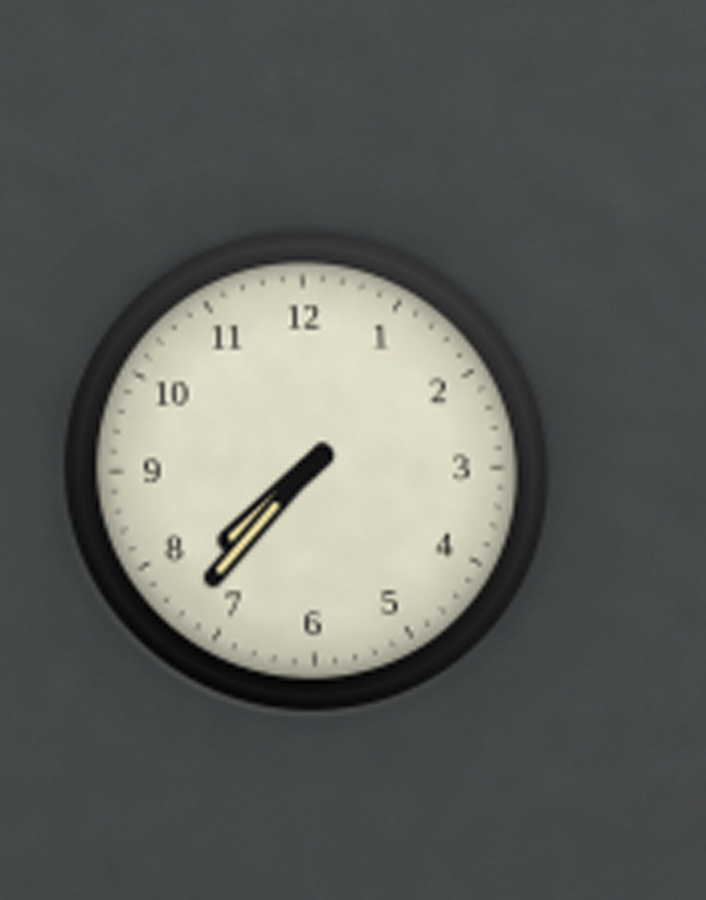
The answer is 7:37
